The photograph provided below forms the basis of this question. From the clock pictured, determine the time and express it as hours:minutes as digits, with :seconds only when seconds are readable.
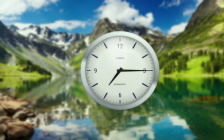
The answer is 7:15
